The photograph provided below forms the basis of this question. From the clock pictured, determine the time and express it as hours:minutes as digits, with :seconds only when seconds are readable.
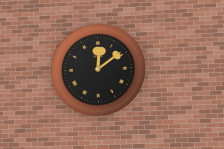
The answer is 12:09
